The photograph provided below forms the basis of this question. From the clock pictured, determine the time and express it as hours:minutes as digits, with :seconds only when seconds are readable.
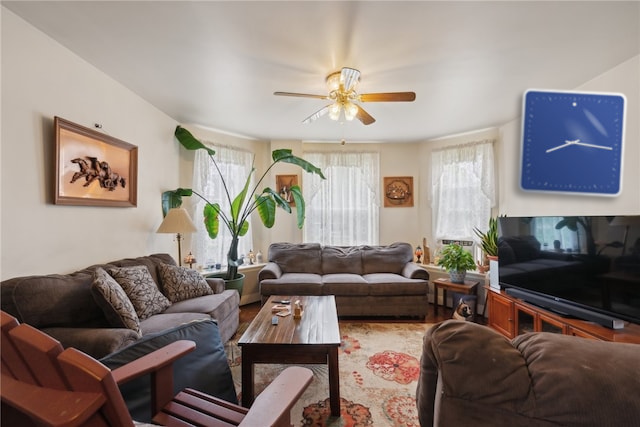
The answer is 8:16
